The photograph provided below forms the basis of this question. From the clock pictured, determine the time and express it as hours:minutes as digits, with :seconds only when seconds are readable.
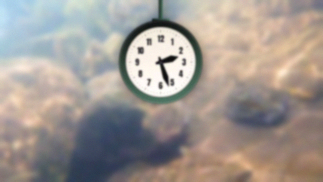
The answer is 2:27
